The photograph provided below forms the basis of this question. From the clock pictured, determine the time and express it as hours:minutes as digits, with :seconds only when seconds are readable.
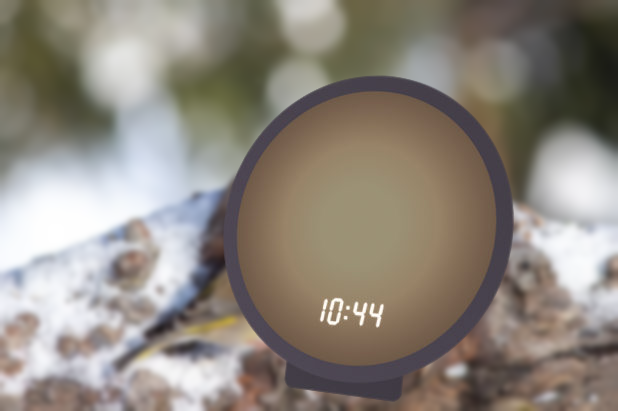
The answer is 10:44
